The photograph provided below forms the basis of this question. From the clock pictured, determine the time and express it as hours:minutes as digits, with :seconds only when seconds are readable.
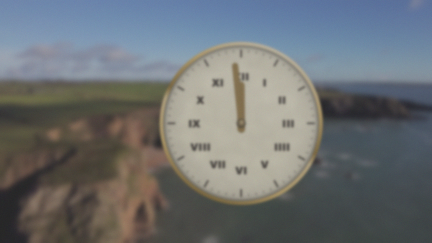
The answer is 11:59
